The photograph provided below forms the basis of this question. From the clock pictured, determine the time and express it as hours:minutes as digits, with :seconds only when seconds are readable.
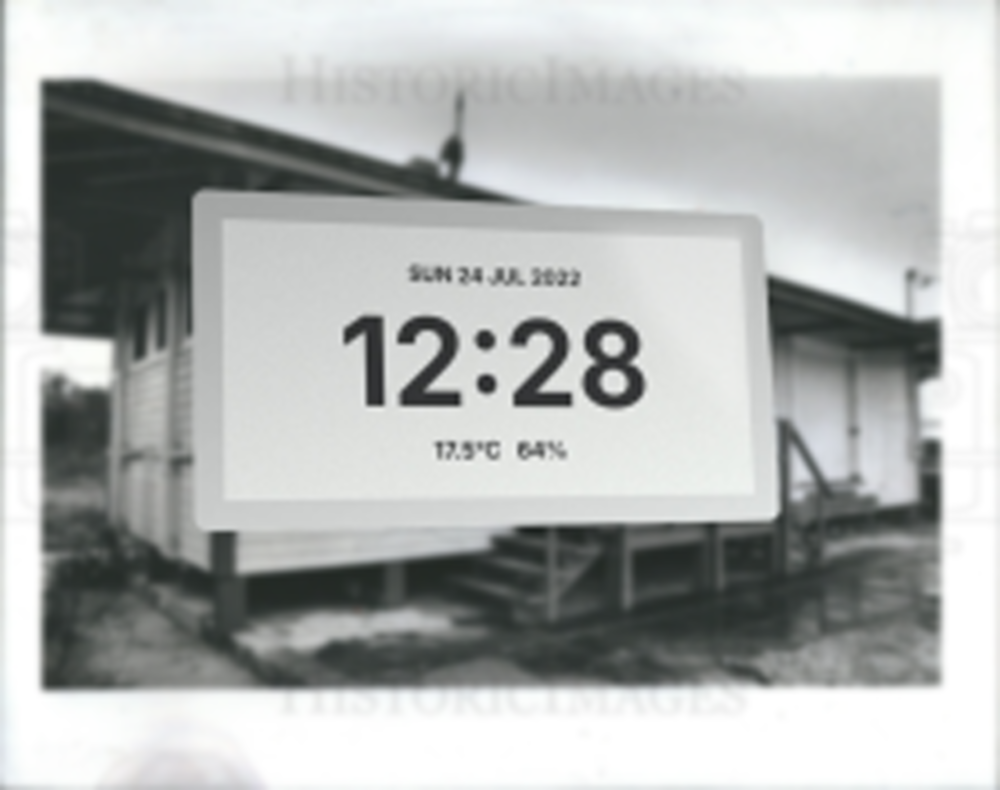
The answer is 12:28
